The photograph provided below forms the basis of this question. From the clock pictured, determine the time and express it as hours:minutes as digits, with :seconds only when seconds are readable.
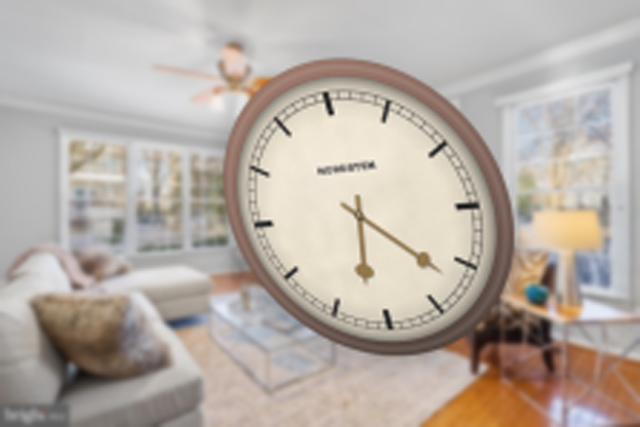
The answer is 6:22
